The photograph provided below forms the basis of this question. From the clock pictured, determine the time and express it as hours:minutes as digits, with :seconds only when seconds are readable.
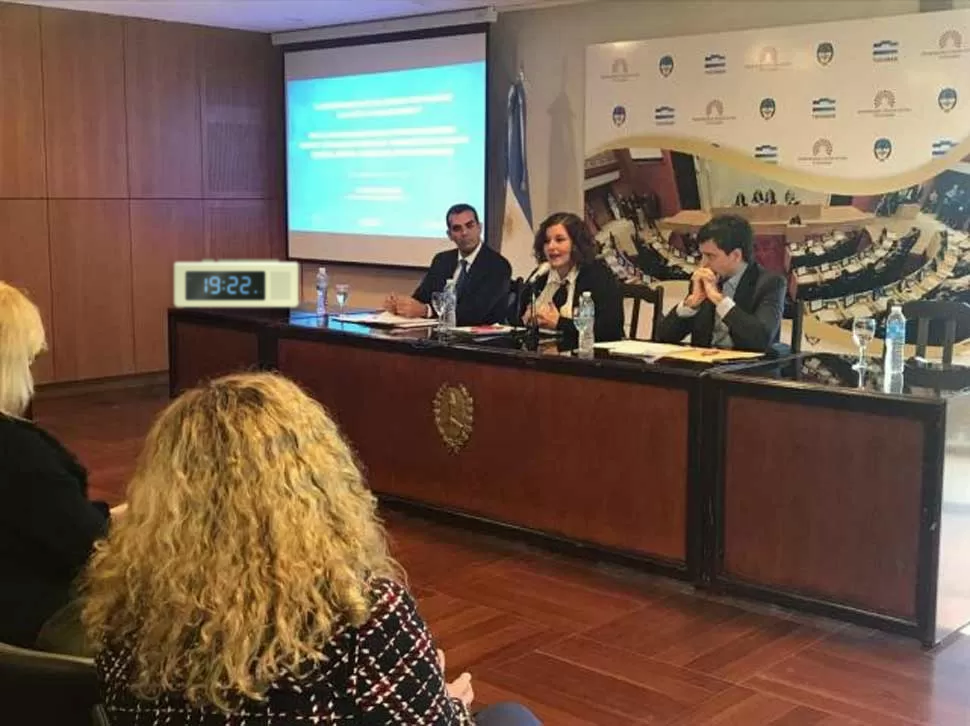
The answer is 19:22
